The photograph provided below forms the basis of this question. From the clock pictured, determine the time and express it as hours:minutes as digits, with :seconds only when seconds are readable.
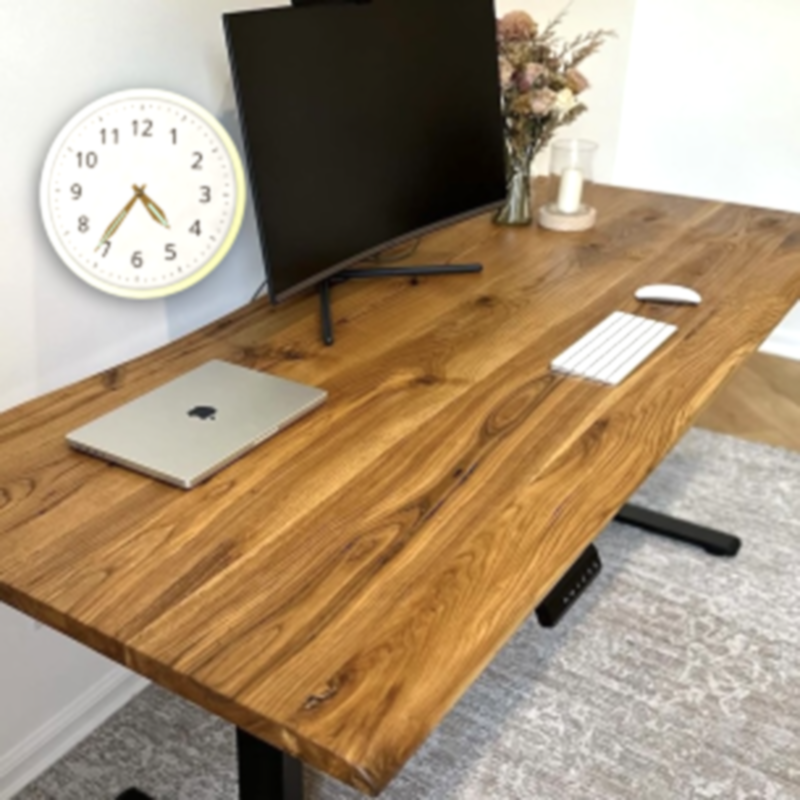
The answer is 4:36
